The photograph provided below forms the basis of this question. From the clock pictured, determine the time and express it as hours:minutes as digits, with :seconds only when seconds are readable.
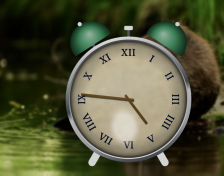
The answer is 4:46
